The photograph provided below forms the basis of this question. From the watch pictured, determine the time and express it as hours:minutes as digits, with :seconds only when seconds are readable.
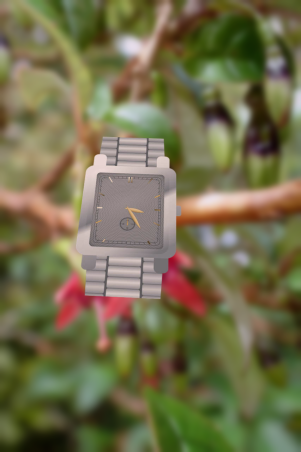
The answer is 3:25
